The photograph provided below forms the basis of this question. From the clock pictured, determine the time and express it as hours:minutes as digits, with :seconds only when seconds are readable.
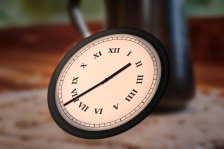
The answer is 1:39
